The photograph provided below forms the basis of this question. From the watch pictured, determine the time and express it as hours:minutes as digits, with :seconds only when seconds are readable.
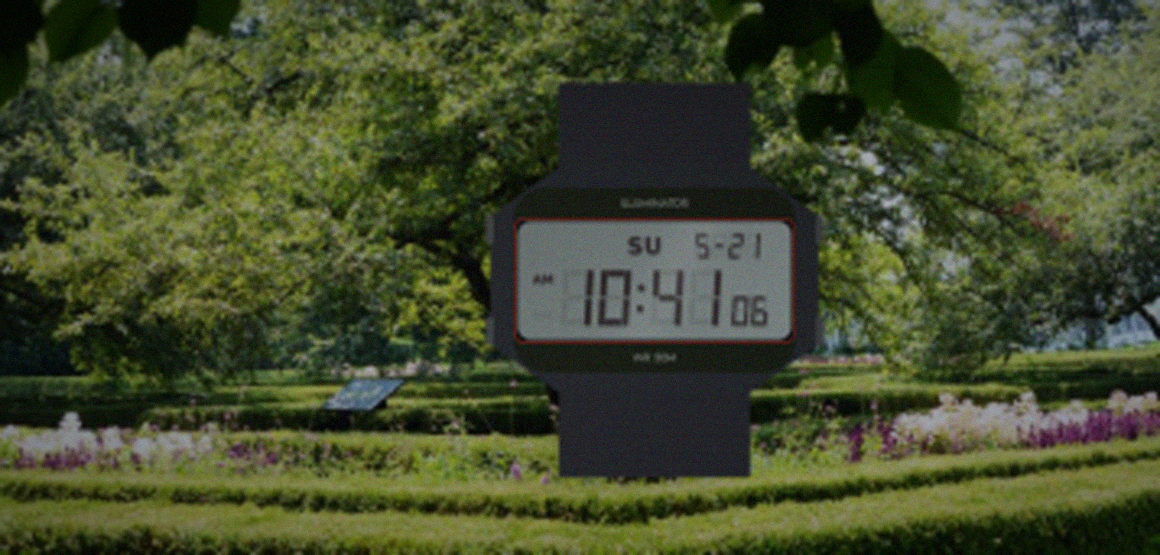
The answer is 10:41:06
